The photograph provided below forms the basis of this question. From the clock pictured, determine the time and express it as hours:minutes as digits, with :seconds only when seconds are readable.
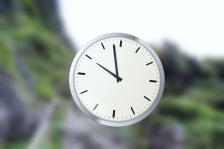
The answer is 9:58
